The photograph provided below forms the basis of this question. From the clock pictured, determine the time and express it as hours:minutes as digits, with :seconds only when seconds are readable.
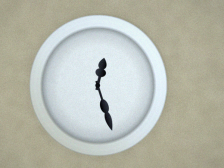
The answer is 12:27
